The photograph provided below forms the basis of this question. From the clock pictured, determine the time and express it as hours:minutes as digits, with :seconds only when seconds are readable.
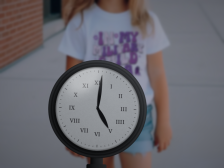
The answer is 5:01
